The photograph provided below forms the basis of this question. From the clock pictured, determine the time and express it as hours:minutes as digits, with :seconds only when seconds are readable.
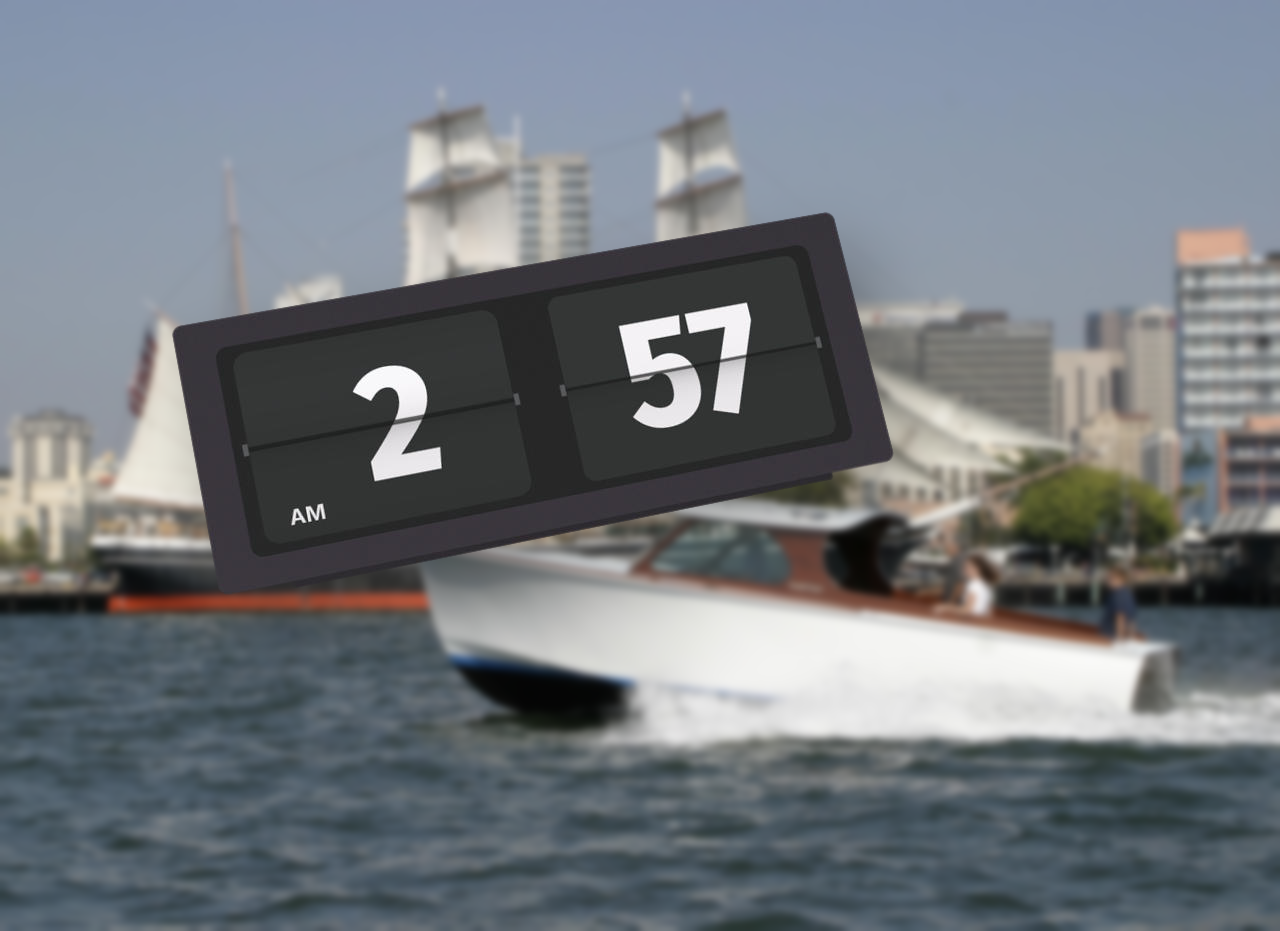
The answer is 2:57
